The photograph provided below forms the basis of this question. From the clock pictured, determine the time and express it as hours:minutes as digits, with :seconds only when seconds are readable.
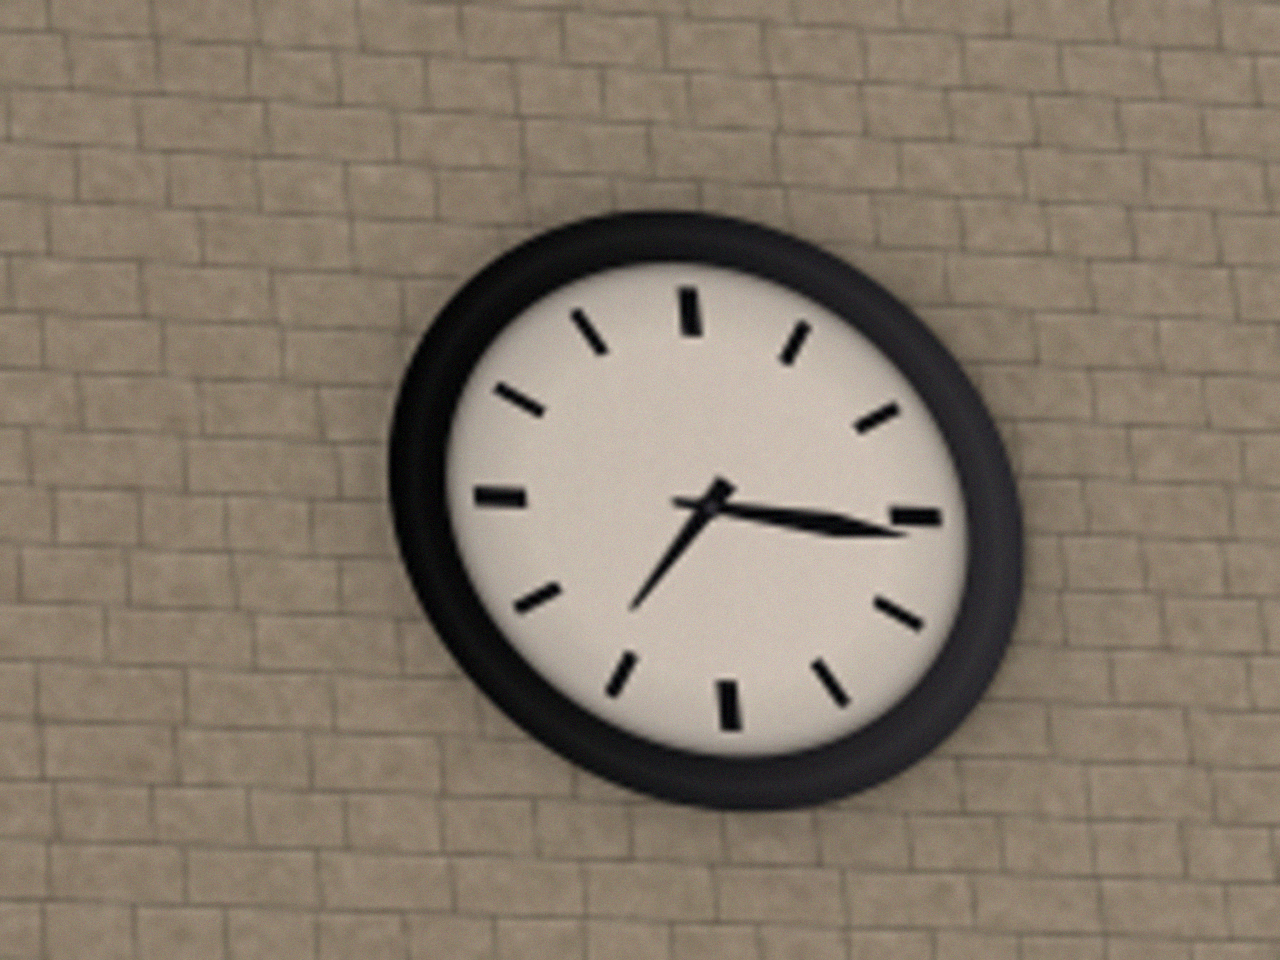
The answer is 7:16
